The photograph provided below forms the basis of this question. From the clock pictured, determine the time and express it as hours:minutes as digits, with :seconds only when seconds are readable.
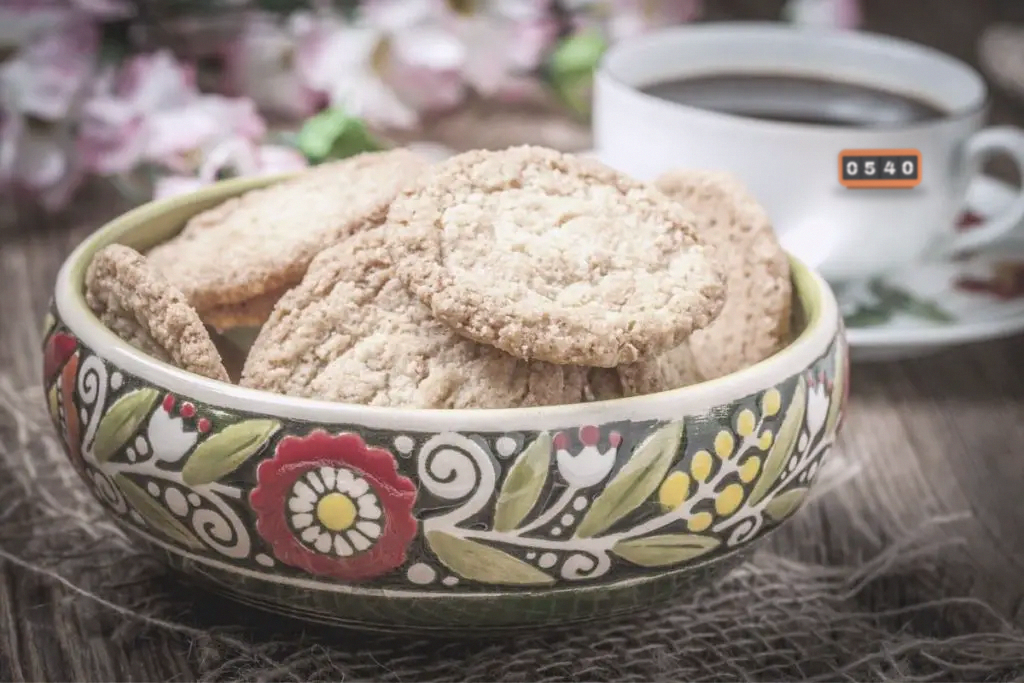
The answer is 5:40
